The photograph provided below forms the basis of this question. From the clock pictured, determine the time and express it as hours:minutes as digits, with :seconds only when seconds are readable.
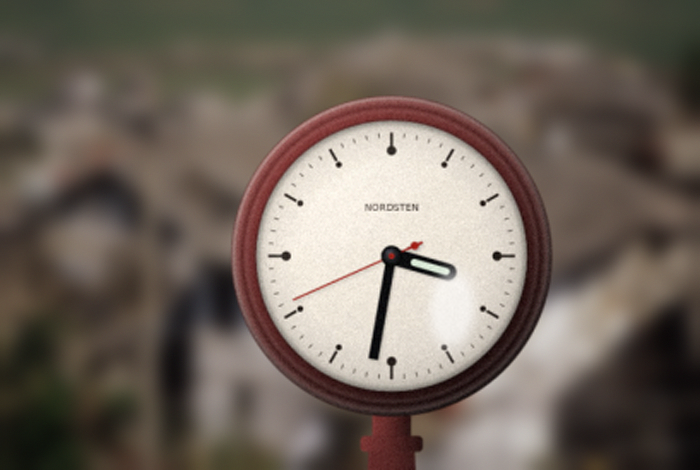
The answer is 3:31:41
